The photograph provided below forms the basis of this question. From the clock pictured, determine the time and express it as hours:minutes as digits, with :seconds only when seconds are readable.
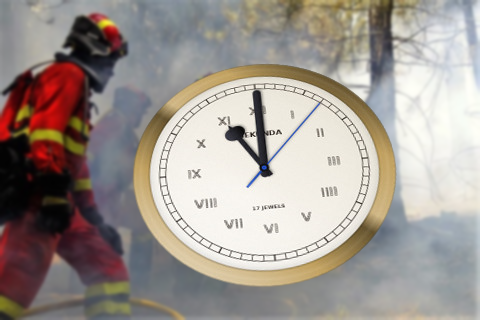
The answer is 11:00:07
